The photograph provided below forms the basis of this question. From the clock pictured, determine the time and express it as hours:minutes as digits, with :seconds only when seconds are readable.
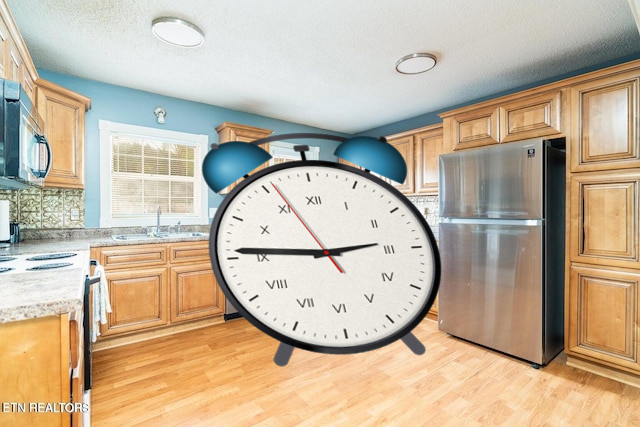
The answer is 2:45:56
